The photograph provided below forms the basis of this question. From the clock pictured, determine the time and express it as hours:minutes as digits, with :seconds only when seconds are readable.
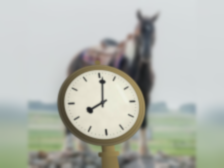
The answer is 8:01
